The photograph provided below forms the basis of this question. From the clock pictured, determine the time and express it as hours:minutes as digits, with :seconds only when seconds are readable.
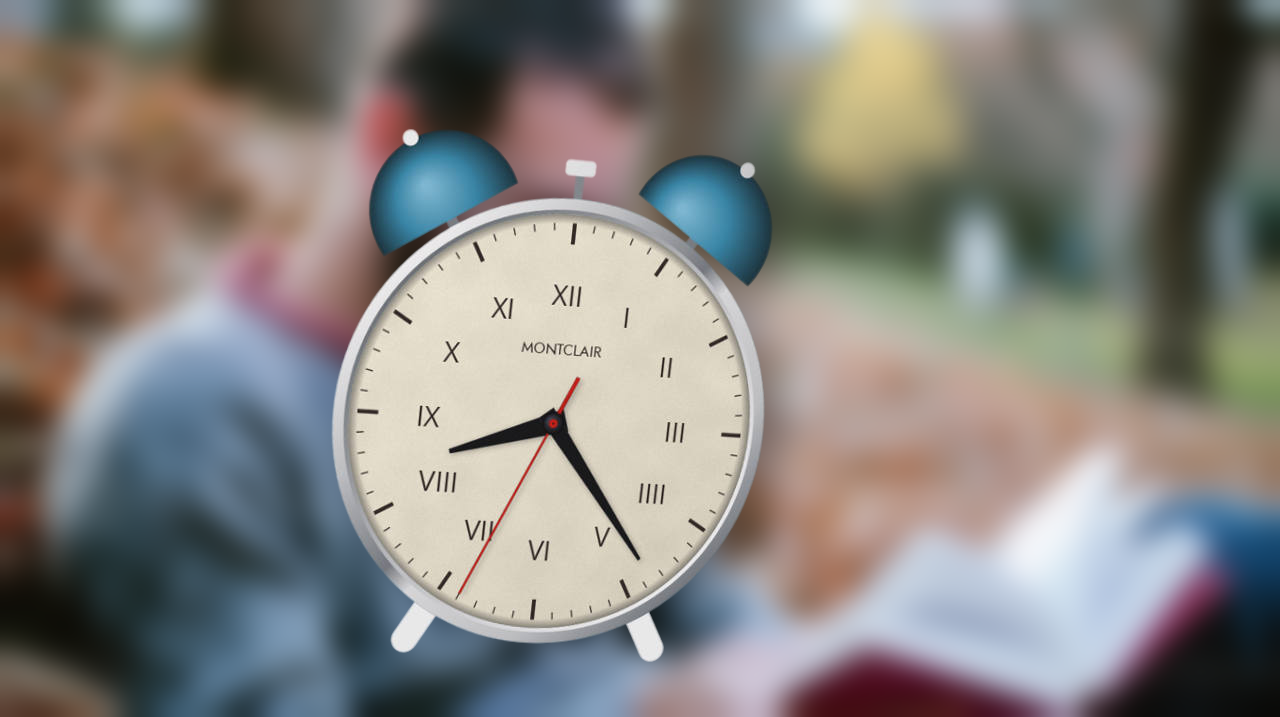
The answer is 8:23:34
